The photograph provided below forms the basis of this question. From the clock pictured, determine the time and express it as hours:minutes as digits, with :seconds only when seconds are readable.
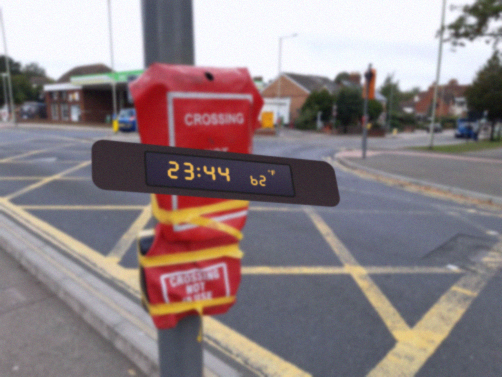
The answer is 23:44
